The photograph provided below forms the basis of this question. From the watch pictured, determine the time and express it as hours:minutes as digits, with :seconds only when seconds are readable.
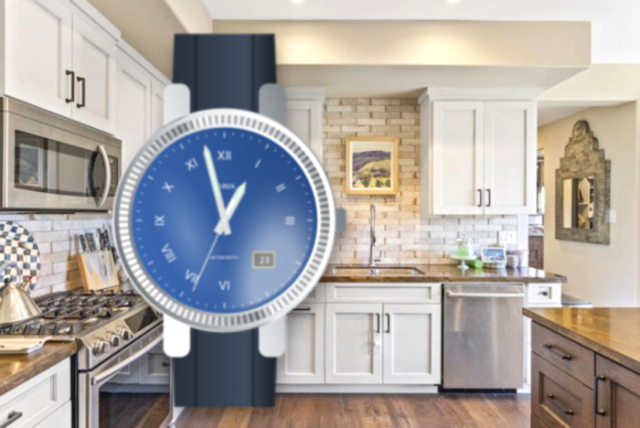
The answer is 12:57:34
